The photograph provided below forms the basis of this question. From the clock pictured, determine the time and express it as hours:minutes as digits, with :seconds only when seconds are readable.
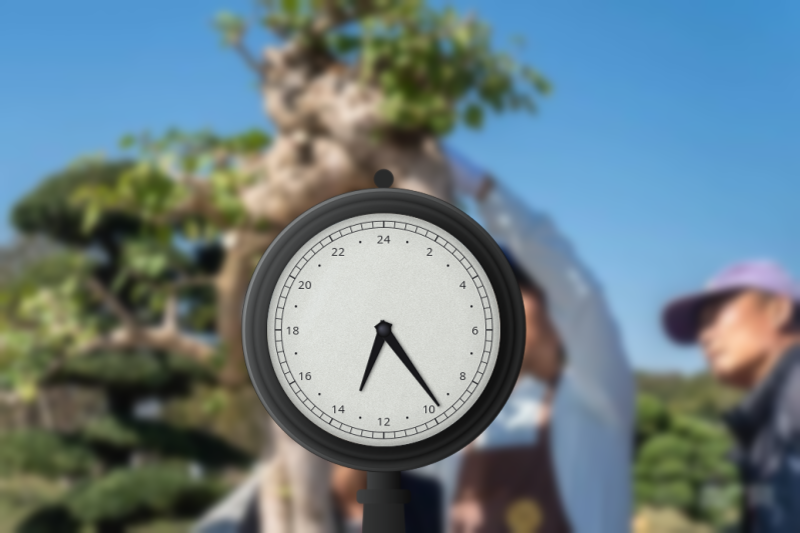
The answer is 13:24
